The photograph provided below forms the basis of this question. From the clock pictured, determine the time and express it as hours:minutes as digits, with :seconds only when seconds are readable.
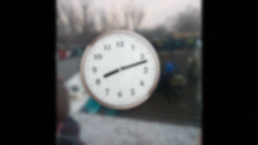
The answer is 8:12
